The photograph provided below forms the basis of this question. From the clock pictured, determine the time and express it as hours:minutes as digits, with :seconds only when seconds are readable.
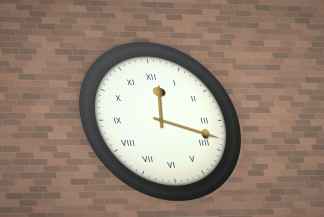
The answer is 12:18
